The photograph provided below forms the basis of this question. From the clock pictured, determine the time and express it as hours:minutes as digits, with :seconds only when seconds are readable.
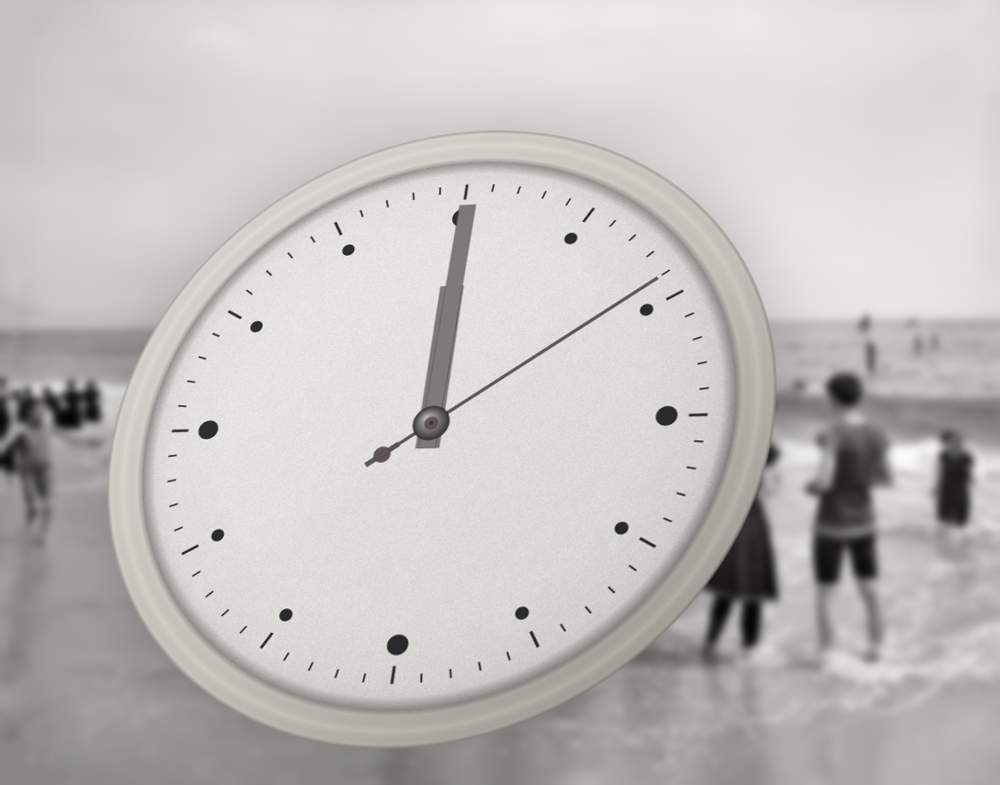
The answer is 12:00:09
